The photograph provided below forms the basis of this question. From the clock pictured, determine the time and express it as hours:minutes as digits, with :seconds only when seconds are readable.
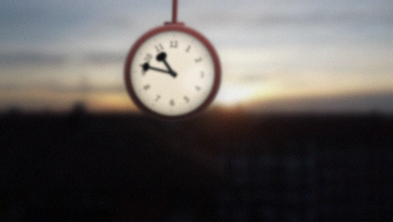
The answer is 10:47
